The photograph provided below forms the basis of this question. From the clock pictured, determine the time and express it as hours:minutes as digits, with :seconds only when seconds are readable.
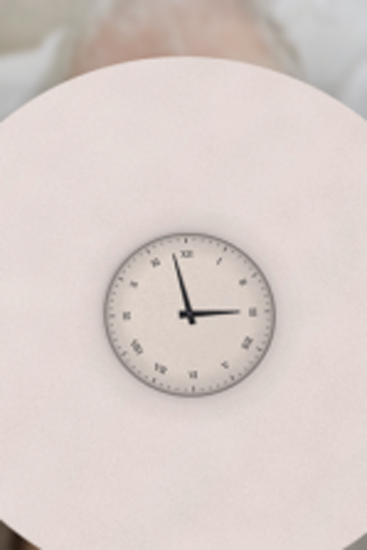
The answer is 2:58
